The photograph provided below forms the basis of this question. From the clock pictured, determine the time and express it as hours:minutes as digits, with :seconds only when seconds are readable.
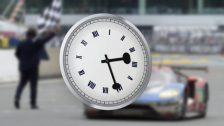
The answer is 3:31
